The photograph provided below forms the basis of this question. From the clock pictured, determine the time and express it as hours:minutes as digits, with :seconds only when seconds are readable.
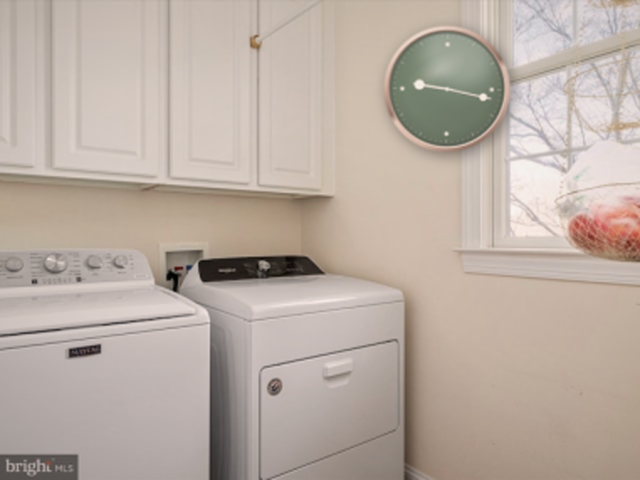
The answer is 9:17
